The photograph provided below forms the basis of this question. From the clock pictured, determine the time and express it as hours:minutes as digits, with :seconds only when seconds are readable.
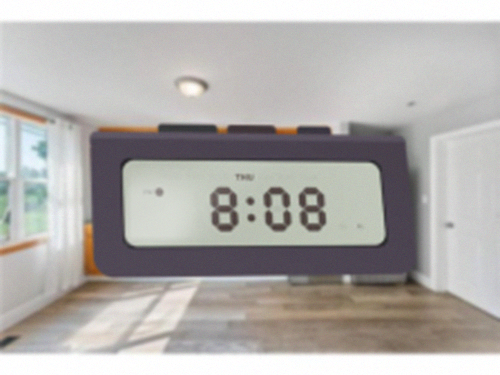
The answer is 8:08
